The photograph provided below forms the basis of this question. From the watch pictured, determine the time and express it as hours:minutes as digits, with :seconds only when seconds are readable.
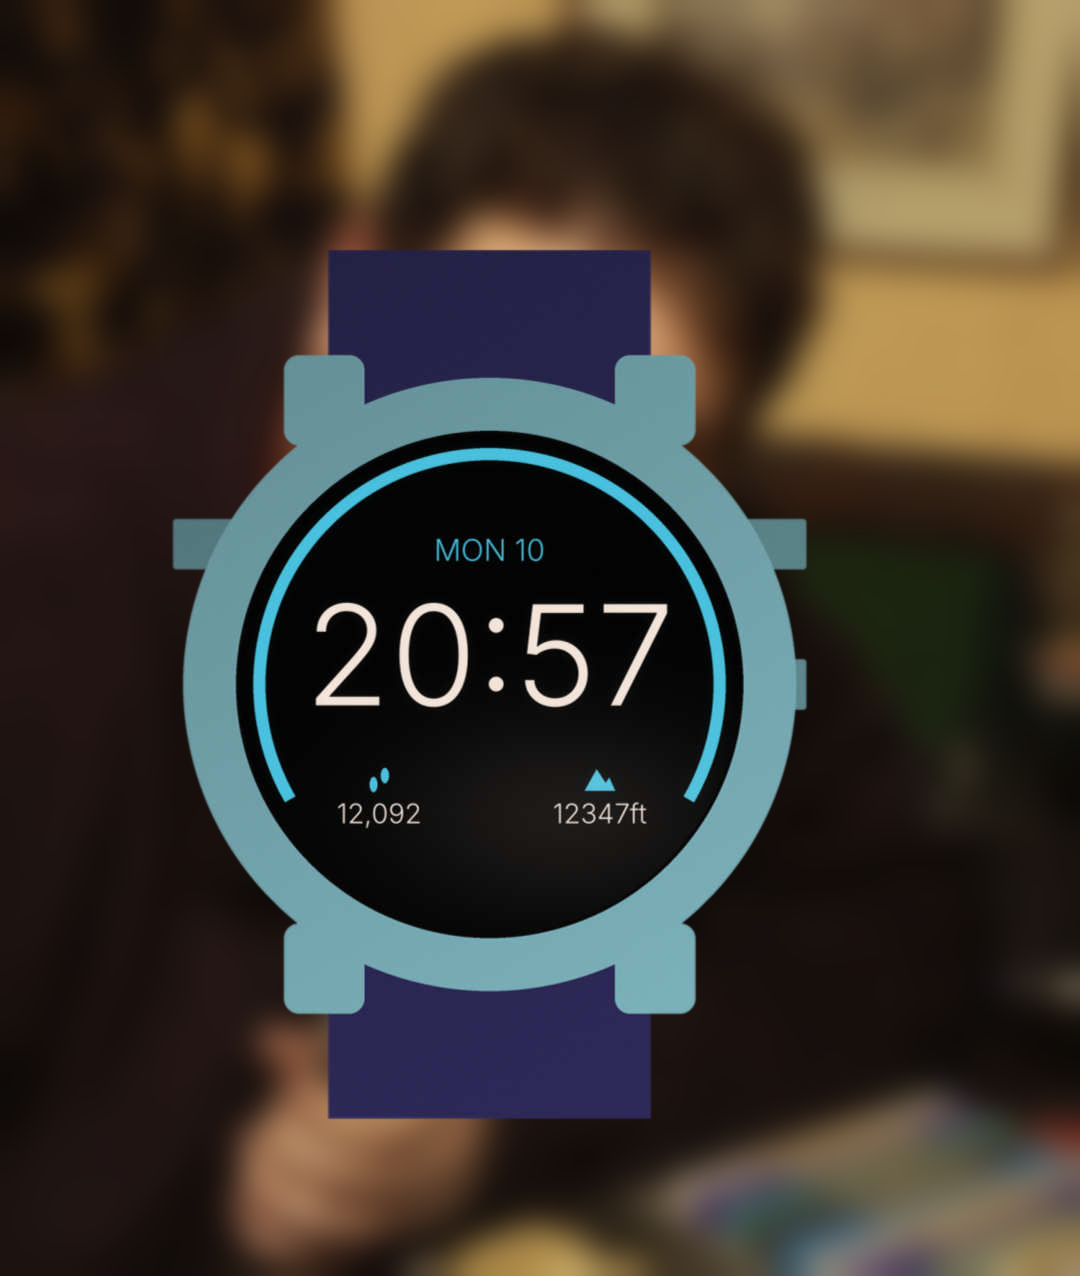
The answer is 20:57
